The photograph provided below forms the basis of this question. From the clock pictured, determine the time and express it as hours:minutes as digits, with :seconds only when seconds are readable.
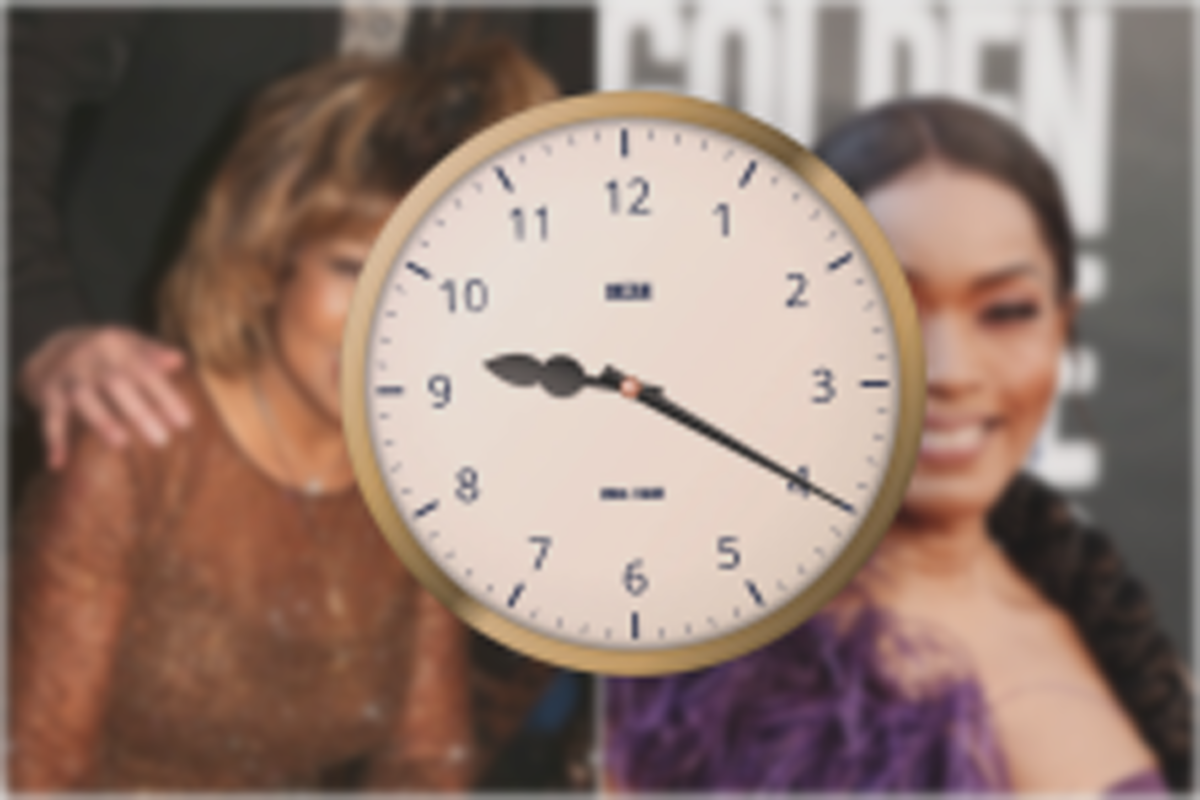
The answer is 9:20
